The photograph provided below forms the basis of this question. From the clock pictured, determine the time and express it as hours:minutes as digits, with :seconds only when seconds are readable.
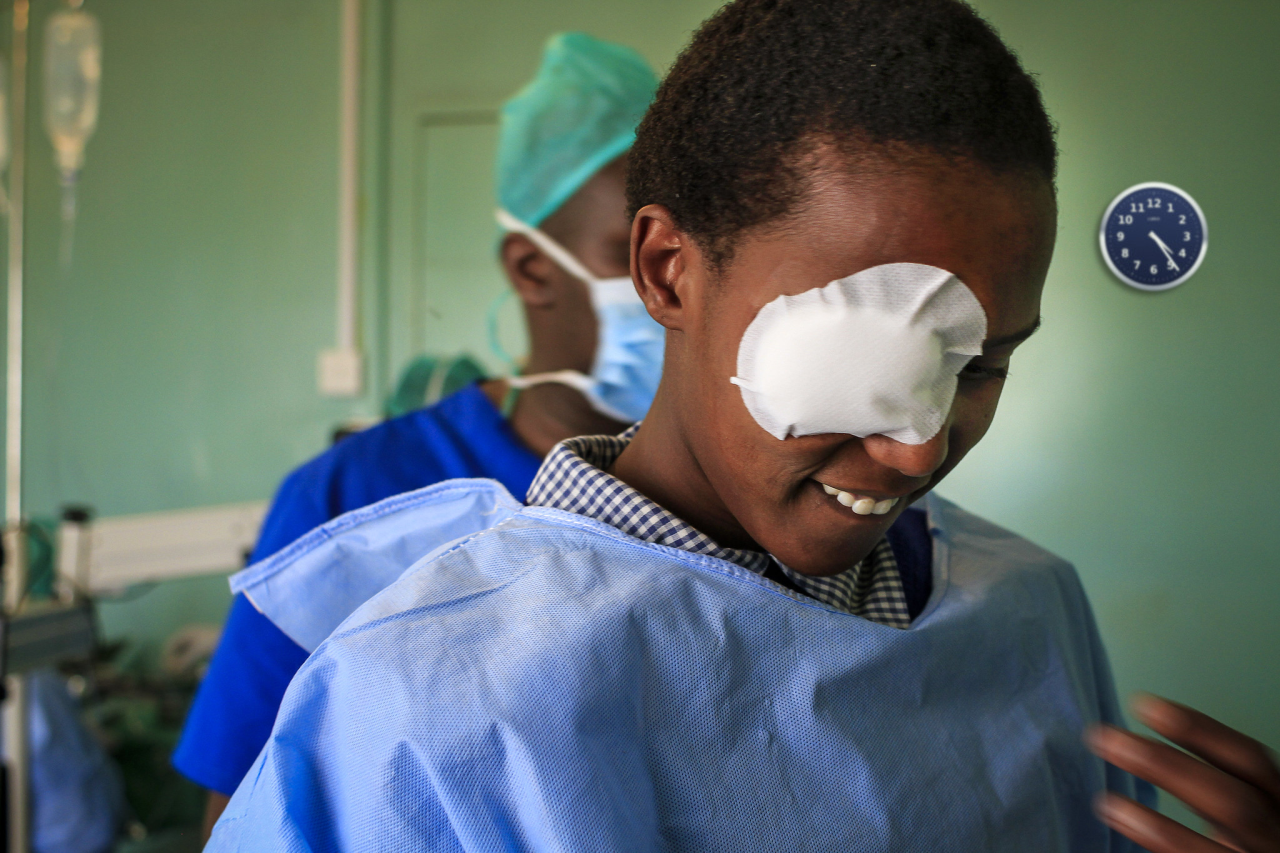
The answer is 4:24
